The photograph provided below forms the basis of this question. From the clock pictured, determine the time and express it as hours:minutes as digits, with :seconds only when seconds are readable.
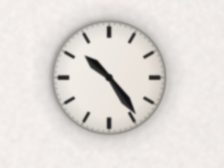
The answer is 10:24
